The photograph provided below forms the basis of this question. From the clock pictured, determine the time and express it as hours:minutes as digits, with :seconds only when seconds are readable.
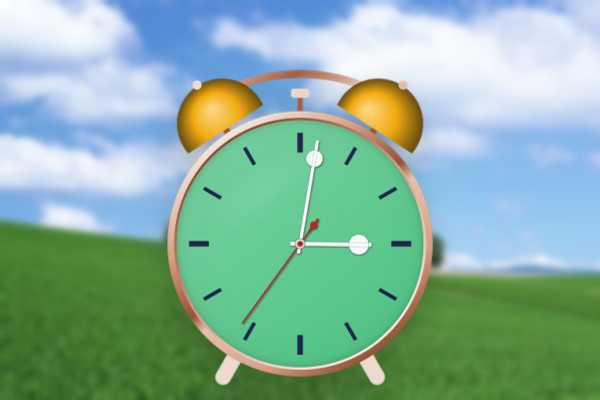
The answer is 3:01:36
